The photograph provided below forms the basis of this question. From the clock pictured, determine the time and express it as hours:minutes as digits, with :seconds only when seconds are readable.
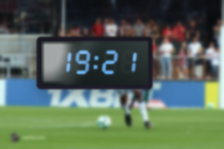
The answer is 19:21
